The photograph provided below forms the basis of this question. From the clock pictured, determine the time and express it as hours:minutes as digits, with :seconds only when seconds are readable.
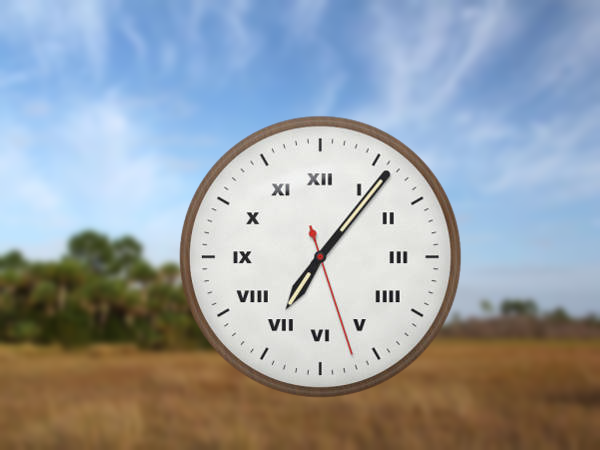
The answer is 7:06:27
